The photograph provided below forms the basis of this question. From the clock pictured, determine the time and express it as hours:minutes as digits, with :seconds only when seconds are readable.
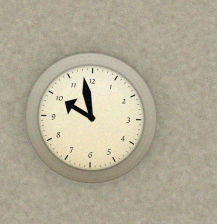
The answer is 9:58
